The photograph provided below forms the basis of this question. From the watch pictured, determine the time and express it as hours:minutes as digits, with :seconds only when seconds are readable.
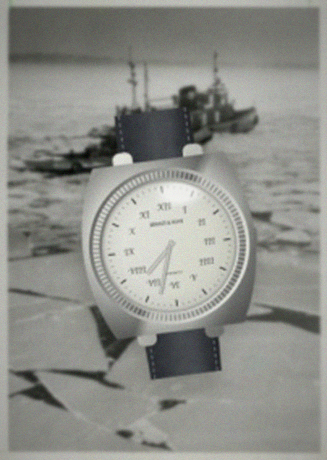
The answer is 7:33
